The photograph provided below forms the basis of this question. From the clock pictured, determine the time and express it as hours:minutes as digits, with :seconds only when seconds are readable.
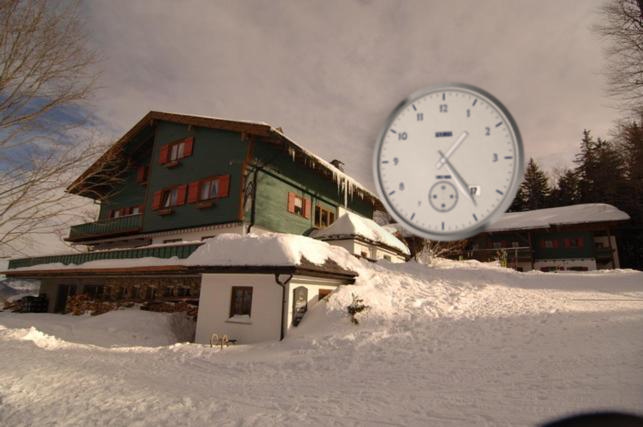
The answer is 1:24
